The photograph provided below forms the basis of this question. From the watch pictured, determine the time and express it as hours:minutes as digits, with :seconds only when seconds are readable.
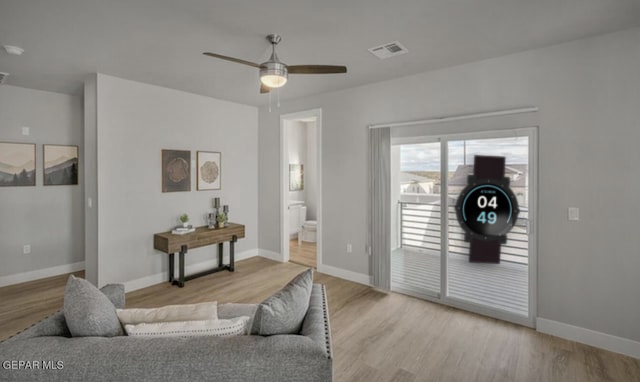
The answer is 4:49
